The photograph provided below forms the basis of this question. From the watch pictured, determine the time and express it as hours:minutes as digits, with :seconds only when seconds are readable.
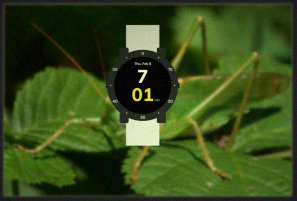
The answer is 7:01
